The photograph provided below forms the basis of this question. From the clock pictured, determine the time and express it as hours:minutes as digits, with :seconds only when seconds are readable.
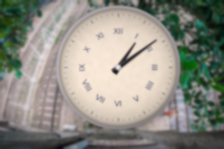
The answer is 1:09
